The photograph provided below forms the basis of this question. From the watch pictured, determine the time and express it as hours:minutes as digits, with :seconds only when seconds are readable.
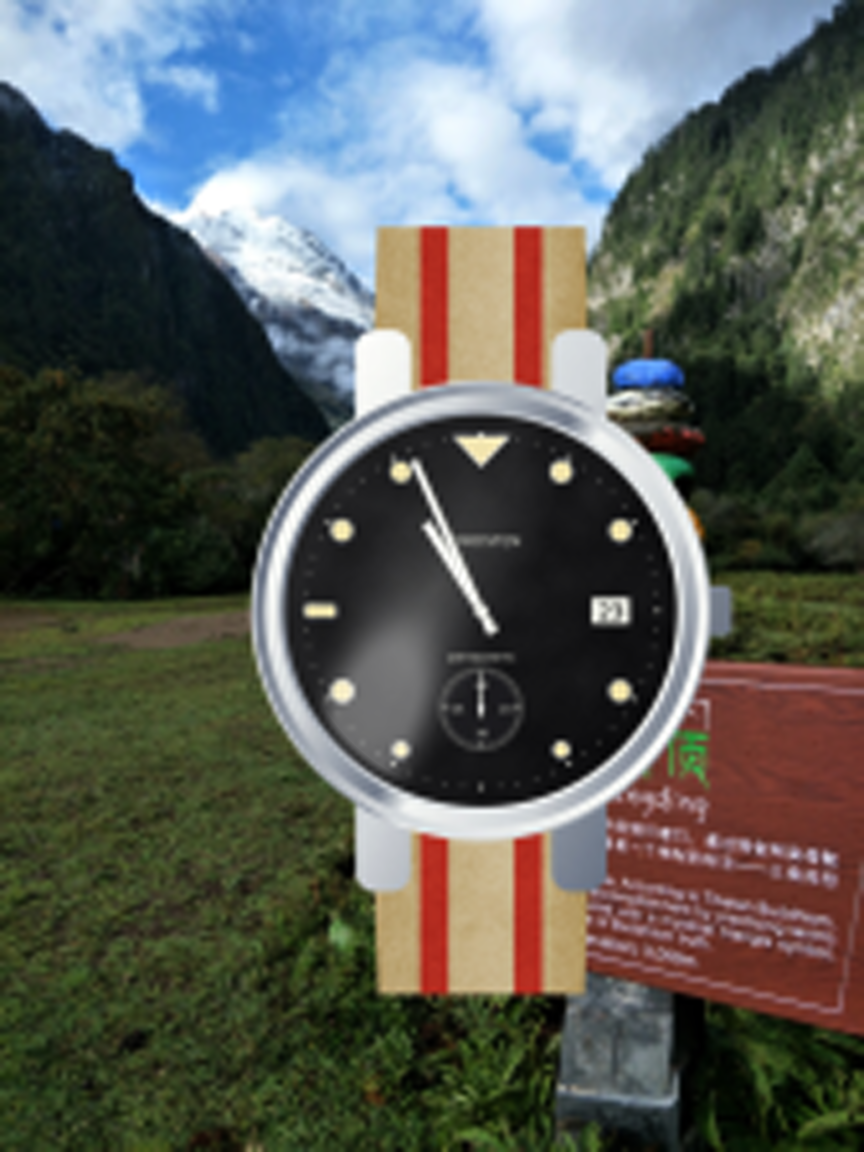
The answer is 10:56
